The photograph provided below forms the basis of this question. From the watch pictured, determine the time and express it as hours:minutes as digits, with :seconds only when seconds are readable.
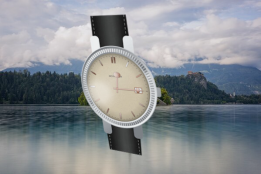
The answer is 12:15
